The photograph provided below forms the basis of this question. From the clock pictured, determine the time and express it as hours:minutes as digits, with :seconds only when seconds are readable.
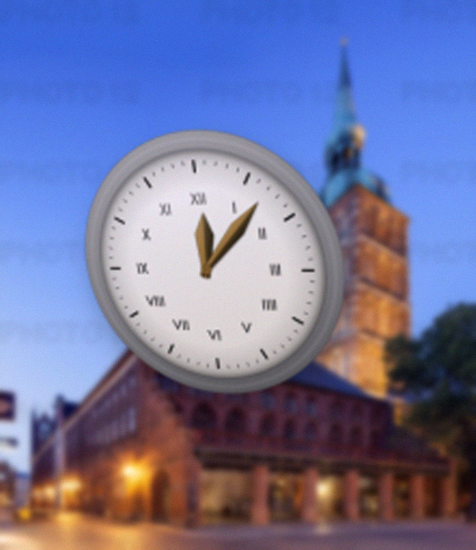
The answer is 12:07
